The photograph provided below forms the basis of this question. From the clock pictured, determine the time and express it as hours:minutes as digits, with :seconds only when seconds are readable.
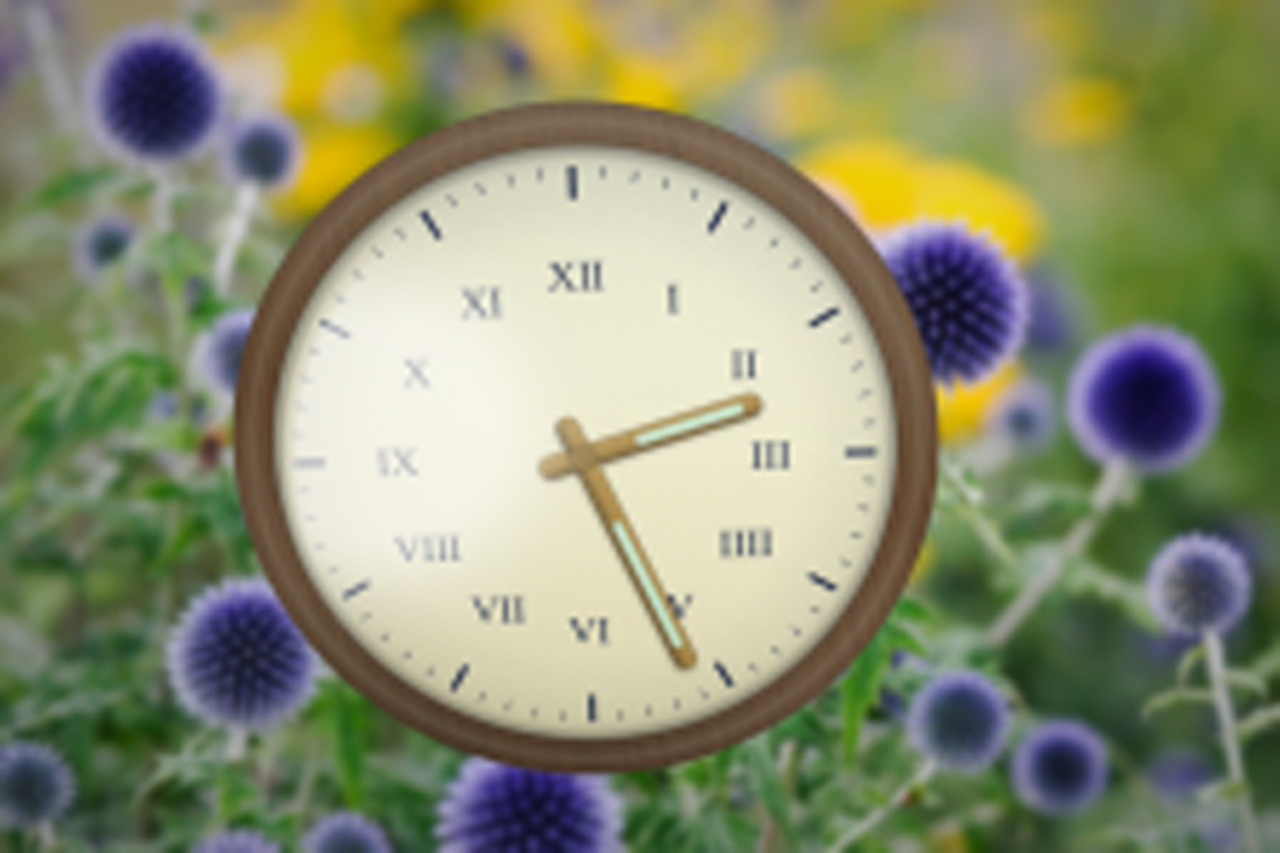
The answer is 2:26
